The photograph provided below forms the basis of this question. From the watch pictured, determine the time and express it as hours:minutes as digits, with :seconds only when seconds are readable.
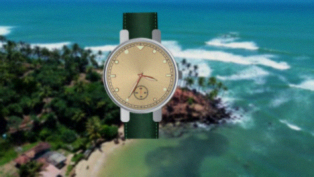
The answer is 3:35
